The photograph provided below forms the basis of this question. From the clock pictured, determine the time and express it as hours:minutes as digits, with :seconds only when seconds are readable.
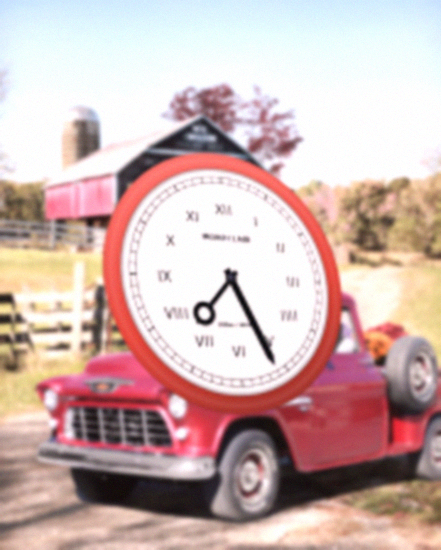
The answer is 7:26
